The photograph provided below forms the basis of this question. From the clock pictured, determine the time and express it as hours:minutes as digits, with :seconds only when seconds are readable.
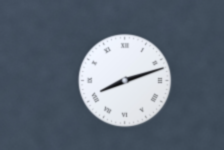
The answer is 8:12
